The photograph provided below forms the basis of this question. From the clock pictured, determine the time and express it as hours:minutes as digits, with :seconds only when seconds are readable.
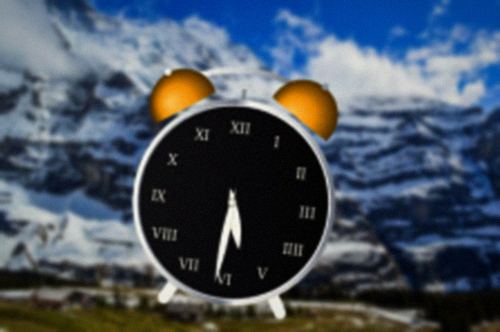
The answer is 5:31
